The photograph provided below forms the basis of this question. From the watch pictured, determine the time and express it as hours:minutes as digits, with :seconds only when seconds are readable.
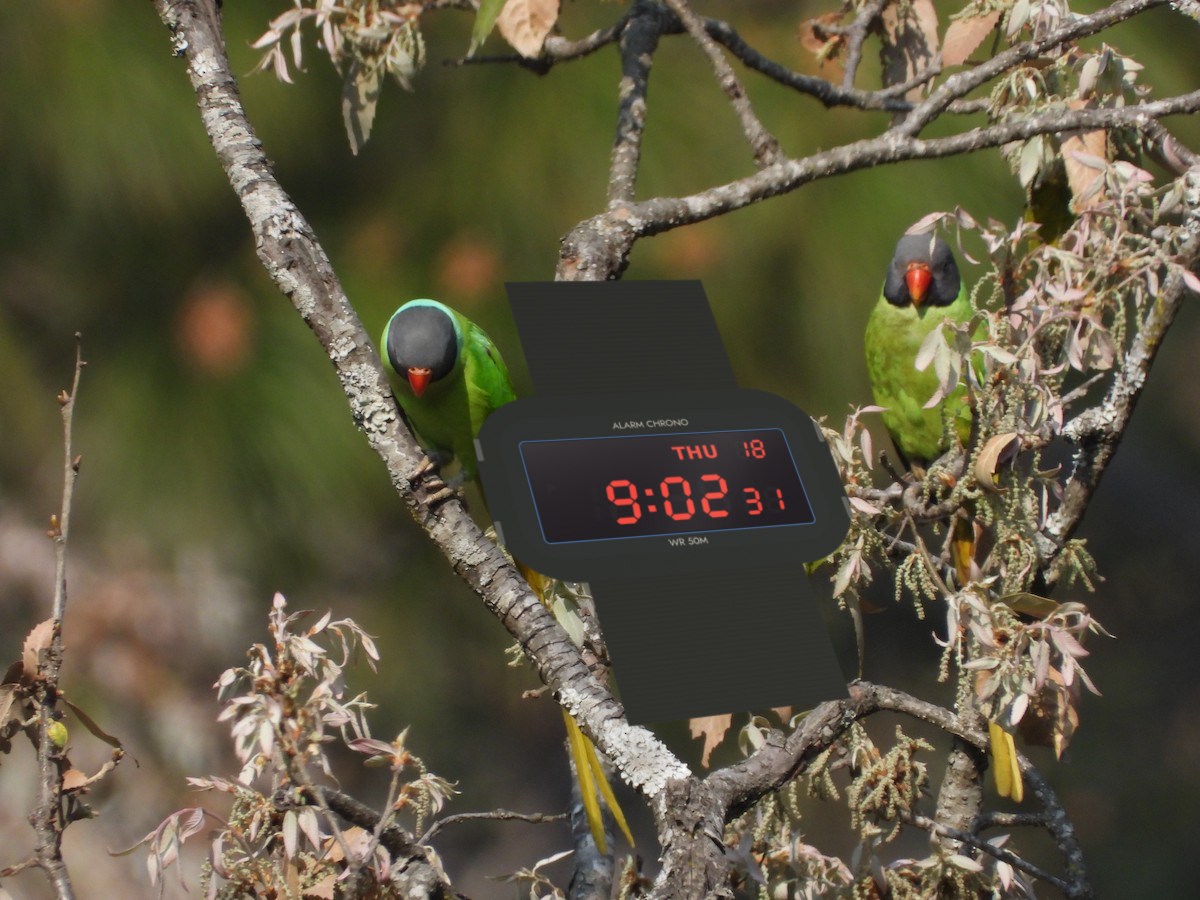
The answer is 9:02:31
